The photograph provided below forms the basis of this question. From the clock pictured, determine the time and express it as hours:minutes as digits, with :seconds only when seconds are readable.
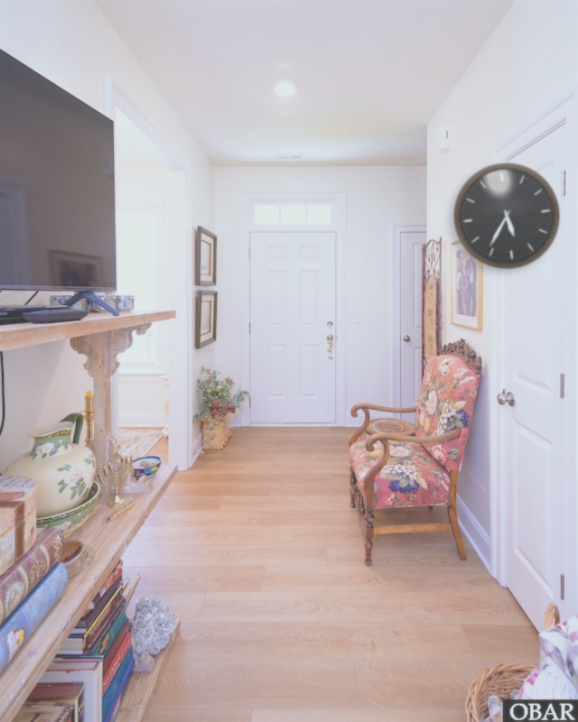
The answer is 5:36
